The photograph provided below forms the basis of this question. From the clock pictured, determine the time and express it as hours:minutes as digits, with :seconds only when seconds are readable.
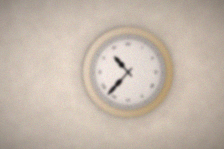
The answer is 10:37
